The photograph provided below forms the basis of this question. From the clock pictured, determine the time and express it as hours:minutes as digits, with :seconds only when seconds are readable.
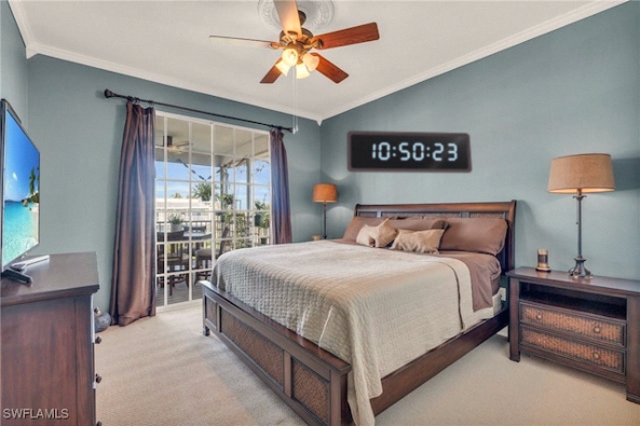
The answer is 10:50:23
